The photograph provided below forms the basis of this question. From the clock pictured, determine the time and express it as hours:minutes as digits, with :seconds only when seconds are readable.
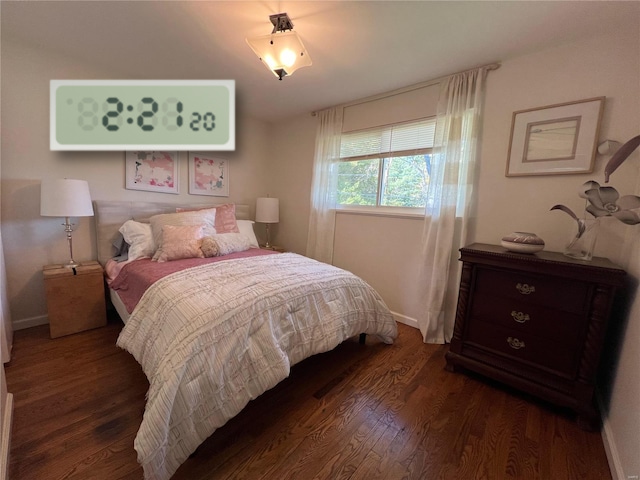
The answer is 2:21:20
